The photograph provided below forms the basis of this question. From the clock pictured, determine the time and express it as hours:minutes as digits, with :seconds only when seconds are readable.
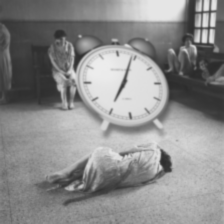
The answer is 7:04
